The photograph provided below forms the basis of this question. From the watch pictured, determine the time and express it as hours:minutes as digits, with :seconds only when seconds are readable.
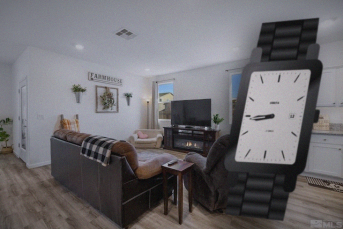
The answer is 8:44
